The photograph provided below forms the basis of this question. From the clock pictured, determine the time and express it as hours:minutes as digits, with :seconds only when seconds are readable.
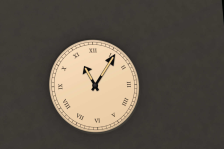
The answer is 11:06
